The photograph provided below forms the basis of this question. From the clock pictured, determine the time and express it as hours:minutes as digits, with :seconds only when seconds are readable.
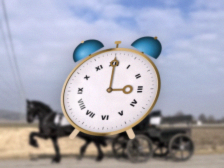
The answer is 3:00
